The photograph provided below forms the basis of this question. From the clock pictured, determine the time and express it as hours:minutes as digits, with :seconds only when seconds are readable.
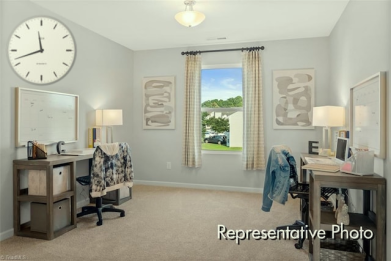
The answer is 11:42
